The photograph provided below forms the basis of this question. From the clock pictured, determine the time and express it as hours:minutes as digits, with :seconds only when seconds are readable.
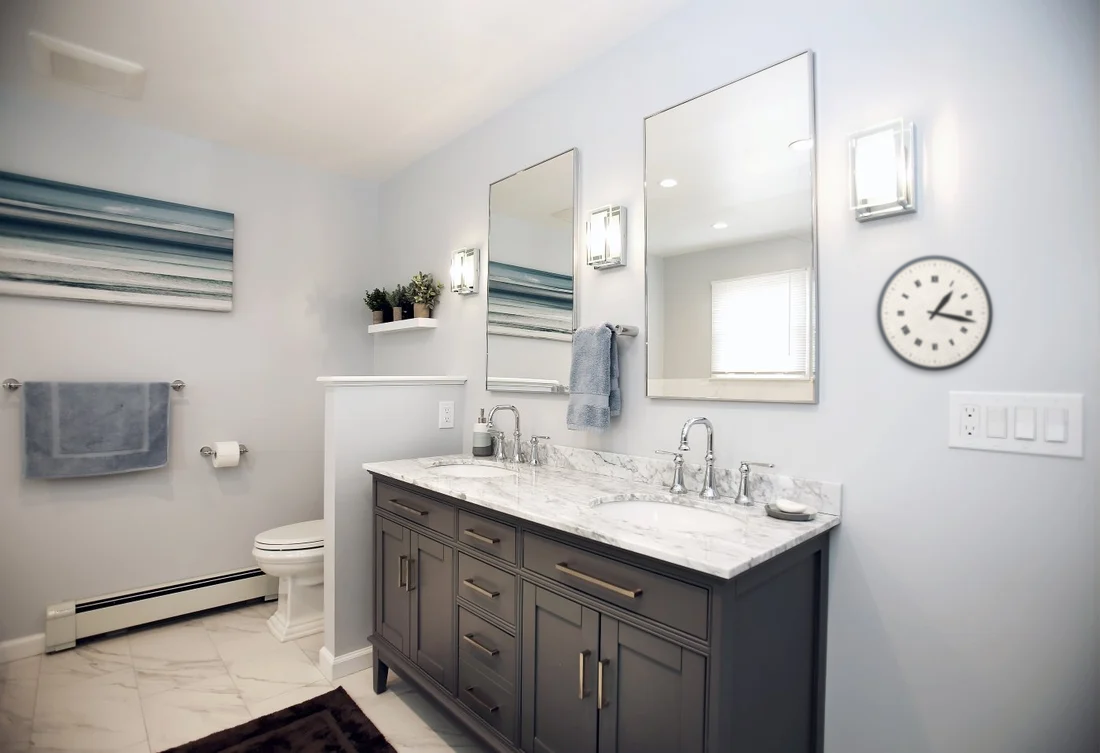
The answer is 1:17
